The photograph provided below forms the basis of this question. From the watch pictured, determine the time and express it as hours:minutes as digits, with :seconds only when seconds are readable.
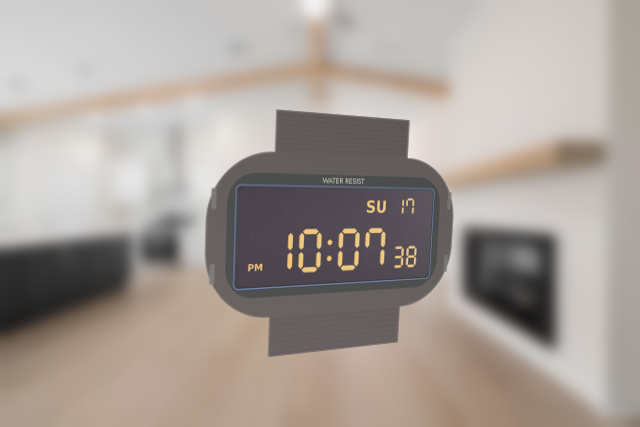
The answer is 10:07:38
